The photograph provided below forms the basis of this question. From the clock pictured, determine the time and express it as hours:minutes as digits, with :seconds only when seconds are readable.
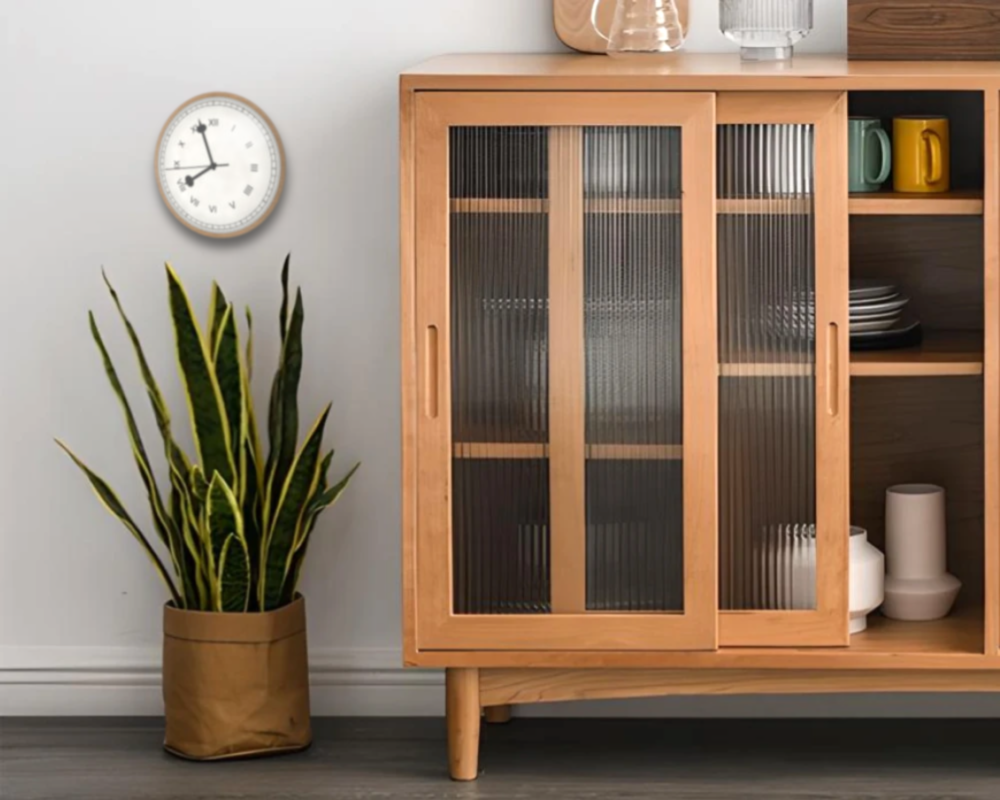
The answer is 7:56:44
